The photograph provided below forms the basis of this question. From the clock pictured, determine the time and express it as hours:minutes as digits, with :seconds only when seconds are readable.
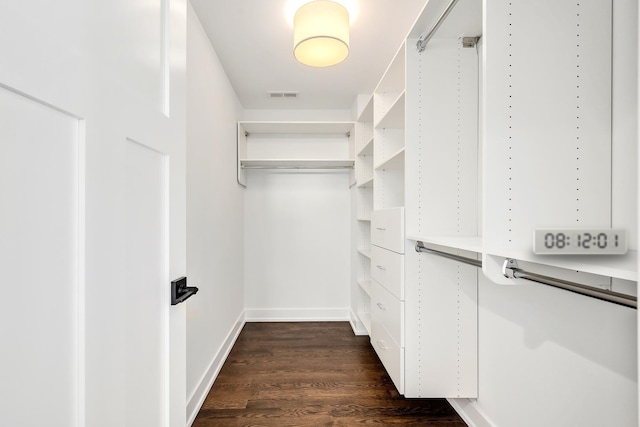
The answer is 8:12:01
